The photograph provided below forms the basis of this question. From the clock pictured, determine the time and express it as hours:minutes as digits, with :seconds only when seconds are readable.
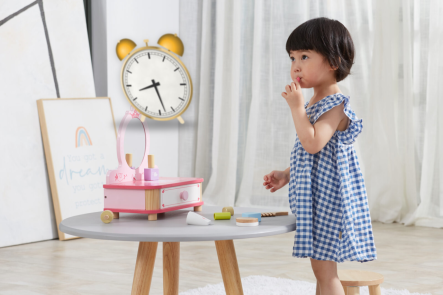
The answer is 8:28
